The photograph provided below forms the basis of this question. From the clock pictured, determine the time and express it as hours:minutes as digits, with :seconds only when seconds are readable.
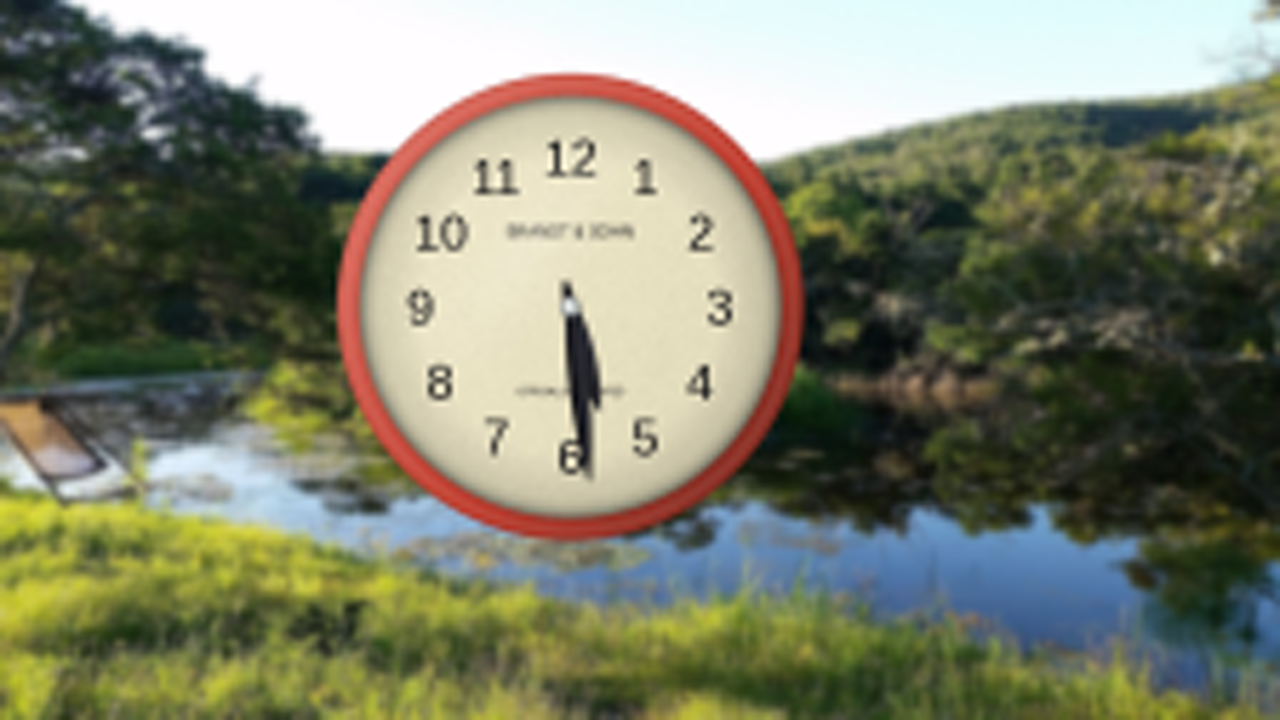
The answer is 5:29
